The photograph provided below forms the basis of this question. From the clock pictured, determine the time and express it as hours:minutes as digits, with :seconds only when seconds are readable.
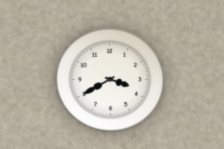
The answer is 3:40
